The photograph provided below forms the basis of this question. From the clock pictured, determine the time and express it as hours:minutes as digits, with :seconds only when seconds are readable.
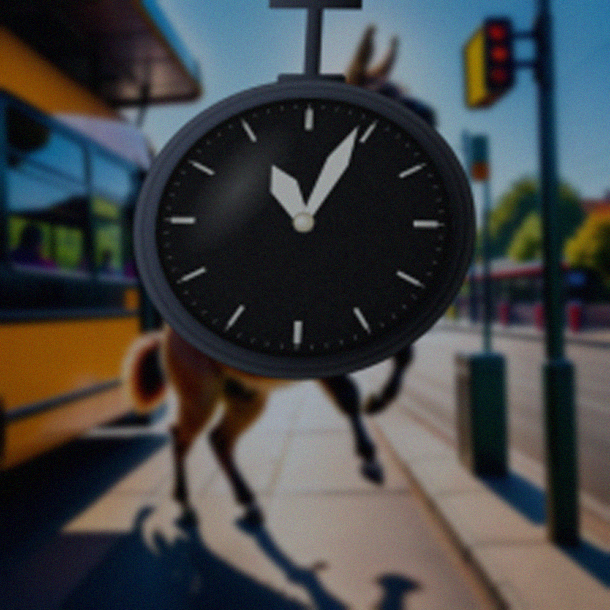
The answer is 11:04
